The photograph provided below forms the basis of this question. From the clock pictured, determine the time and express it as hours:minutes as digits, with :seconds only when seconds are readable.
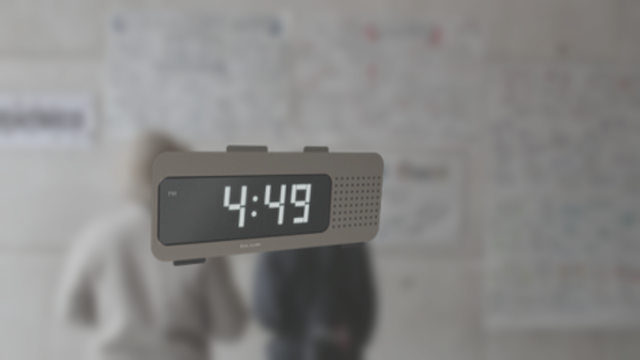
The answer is 4:49
